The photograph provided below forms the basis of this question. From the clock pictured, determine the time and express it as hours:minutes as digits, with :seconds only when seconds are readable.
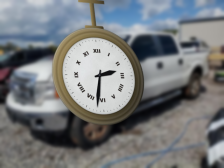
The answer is 2:32
